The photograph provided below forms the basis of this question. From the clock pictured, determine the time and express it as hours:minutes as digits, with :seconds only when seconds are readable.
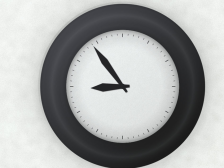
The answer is 8:54
